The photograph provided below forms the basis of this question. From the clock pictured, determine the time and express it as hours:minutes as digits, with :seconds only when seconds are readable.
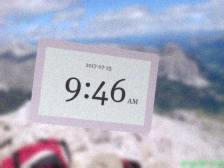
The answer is 9:46
